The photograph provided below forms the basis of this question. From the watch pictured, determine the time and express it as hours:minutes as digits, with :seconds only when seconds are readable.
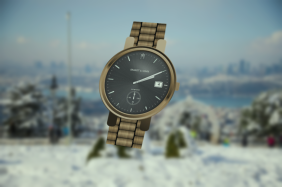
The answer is 2:10
